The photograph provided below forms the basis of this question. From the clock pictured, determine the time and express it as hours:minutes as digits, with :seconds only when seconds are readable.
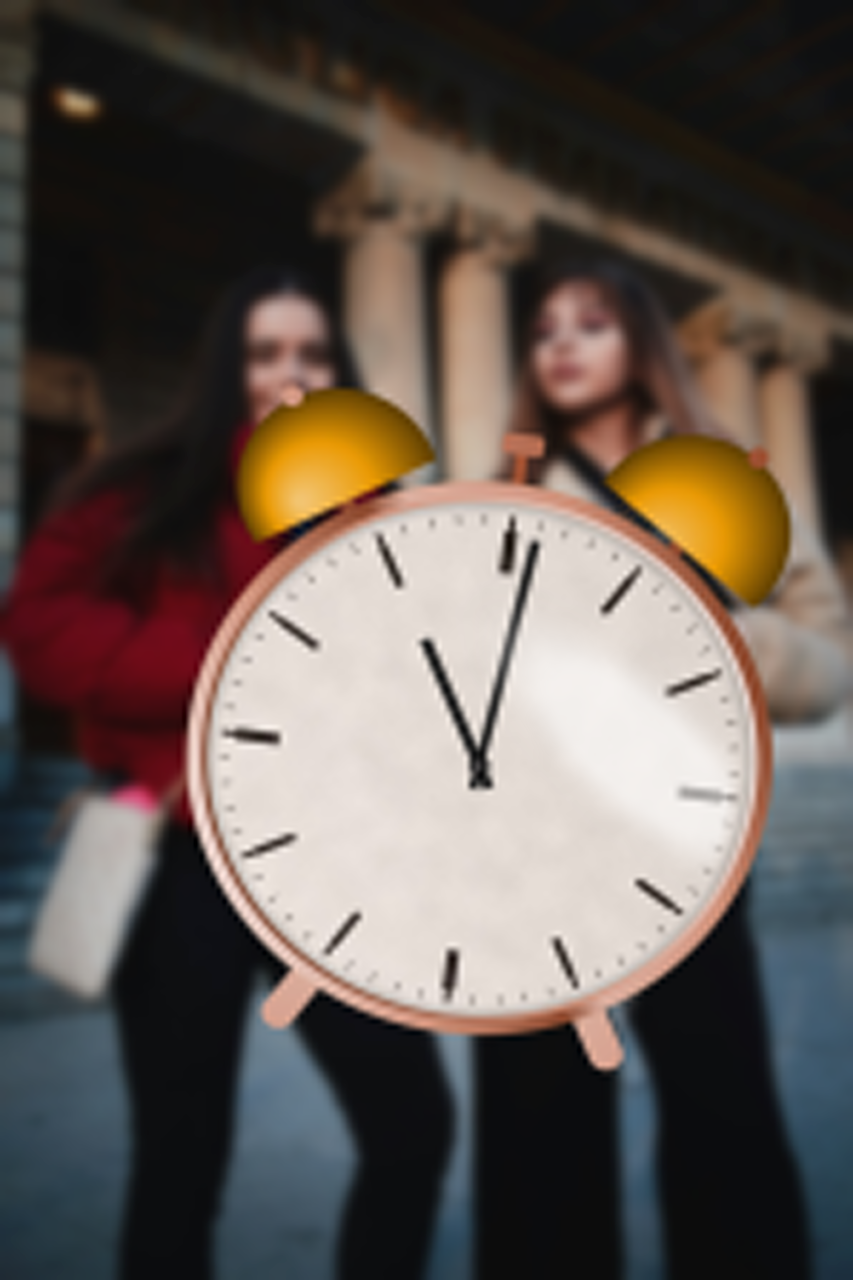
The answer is 11:01
